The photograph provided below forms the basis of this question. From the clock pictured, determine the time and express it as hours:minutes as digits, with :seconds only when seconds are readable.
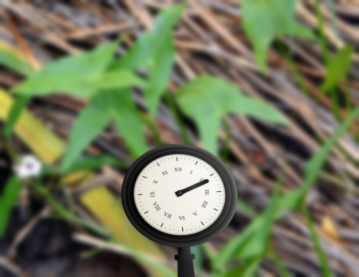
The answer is 2:11
